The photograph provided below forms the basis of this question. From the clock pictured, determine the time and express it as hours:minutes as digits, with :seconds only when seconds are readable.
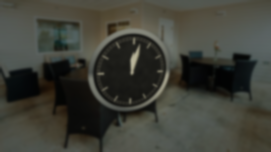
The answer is 12:02
